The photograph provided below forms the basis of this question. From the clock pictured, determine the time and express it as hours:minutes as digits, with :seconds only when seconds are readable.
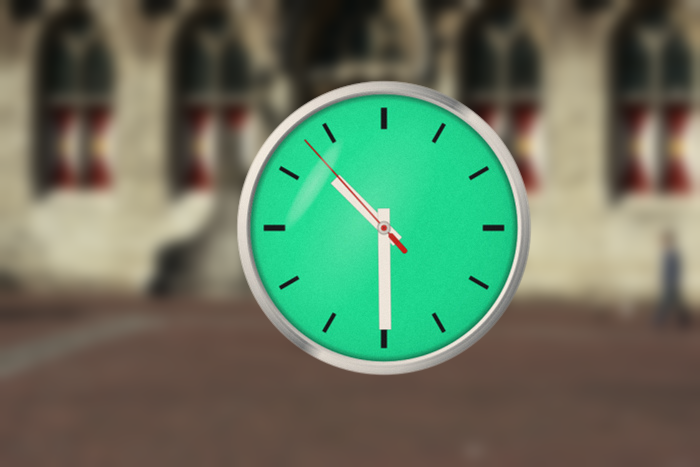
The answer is 10:29:53
